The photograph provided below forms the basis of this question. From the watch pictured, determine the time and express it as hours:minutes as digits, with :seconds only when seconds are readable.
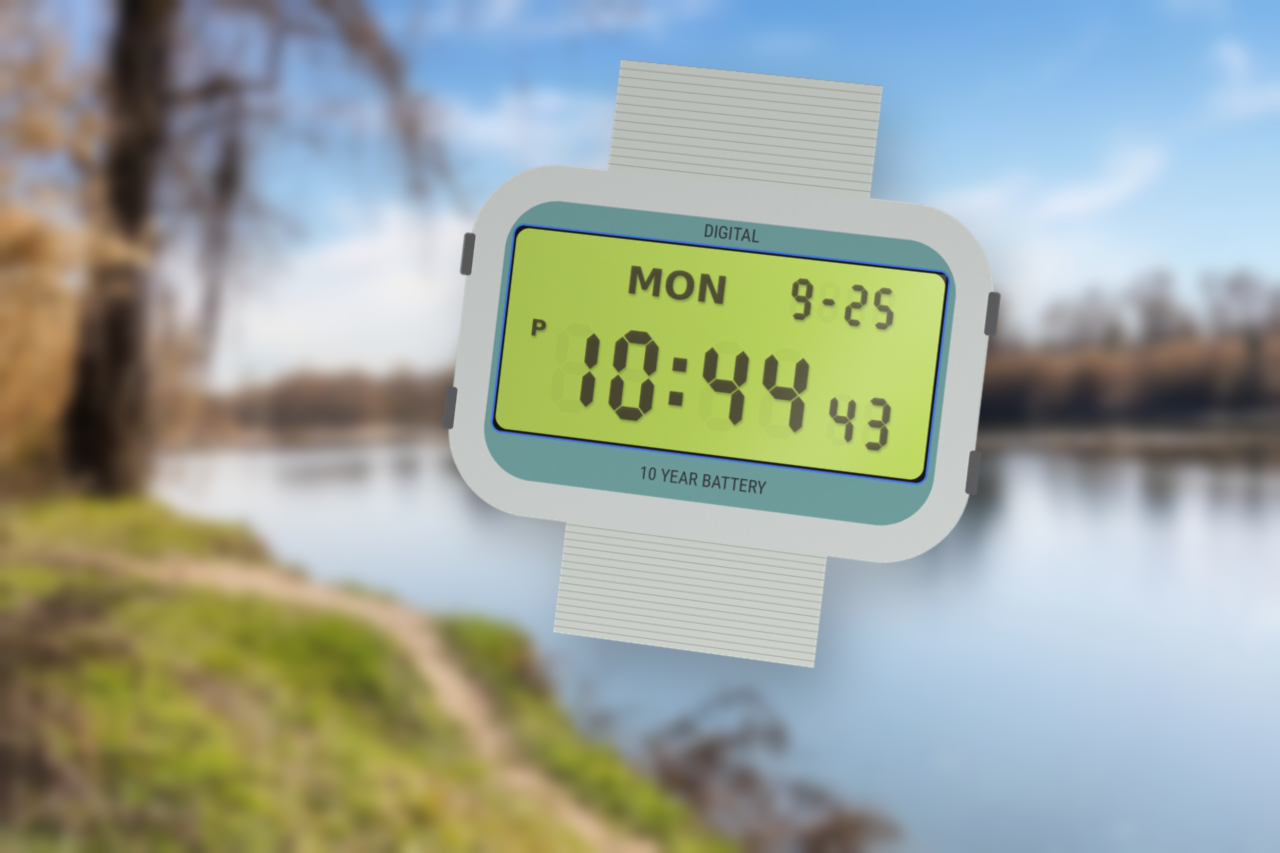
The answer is 10:44:43
